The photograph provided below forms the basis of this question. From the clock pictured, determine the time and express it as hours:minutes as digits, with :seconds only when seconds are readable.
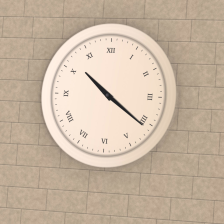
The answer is 10:21
